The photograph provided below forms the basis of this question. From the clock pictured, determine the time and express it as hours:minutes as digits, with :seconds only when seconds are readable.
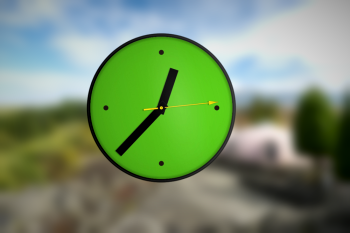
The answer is 12:37:14
